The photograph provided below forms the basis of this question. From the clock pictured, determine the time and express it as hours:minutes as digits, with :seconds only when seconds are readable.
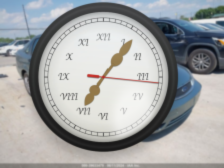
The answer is 7:06:16
